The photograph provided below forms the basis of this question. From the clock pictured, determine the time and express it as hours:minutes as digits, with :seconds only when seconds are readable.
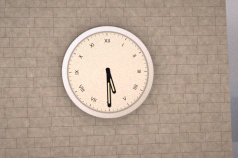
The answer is 5:30
